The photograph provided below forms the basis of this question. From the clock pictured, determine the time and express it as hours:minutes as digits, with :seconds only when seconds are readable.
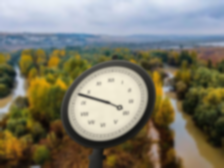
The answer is 3:48
